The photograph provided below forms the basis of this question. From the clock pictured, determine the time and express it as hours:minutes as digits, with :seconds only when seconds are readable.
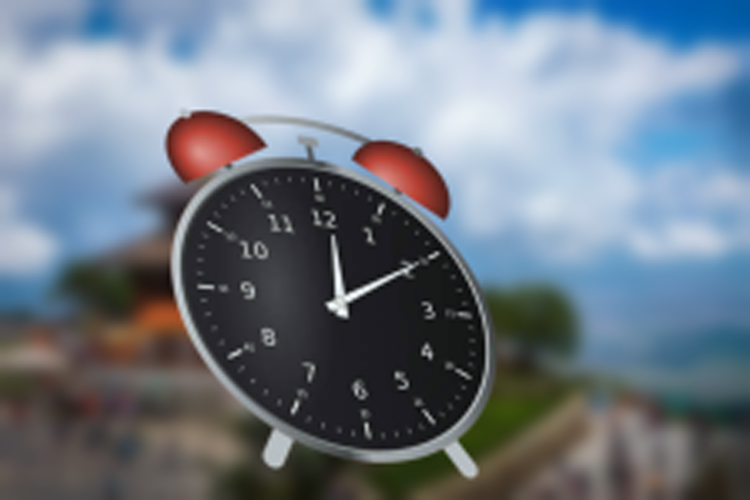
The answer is 12:10
